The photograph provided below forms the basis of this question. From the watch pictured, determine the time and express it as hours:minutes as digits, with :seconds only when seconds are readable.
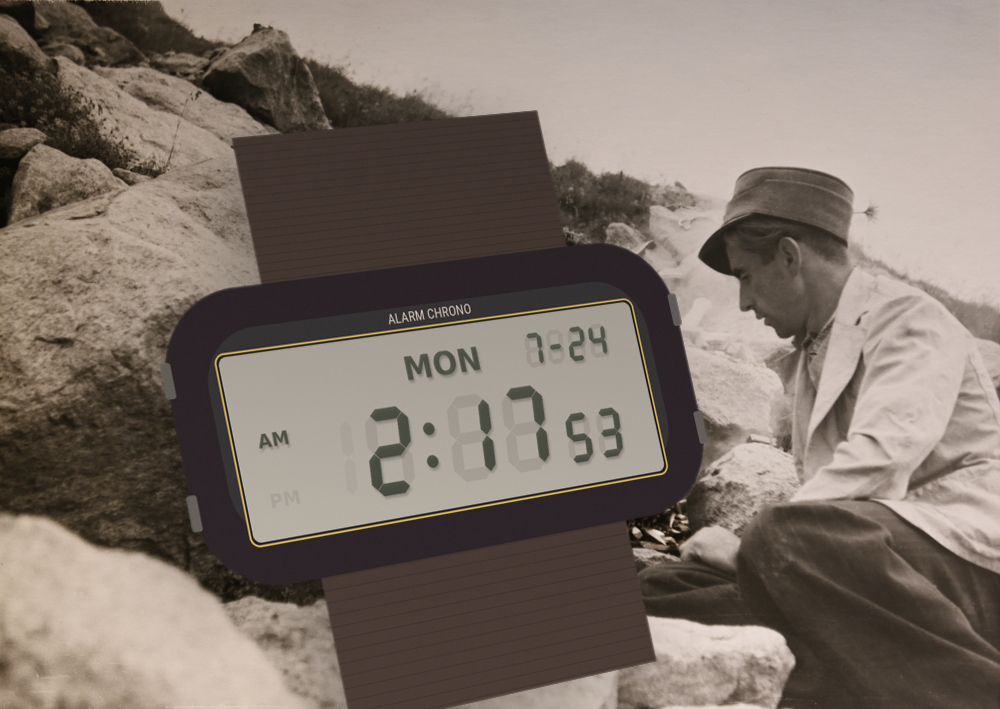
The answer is 2:17:53
